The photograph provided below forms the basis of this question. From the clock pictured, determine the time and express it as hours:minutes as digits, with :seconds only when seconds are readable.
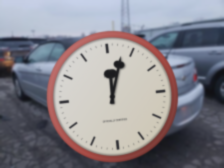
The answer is 12:03
